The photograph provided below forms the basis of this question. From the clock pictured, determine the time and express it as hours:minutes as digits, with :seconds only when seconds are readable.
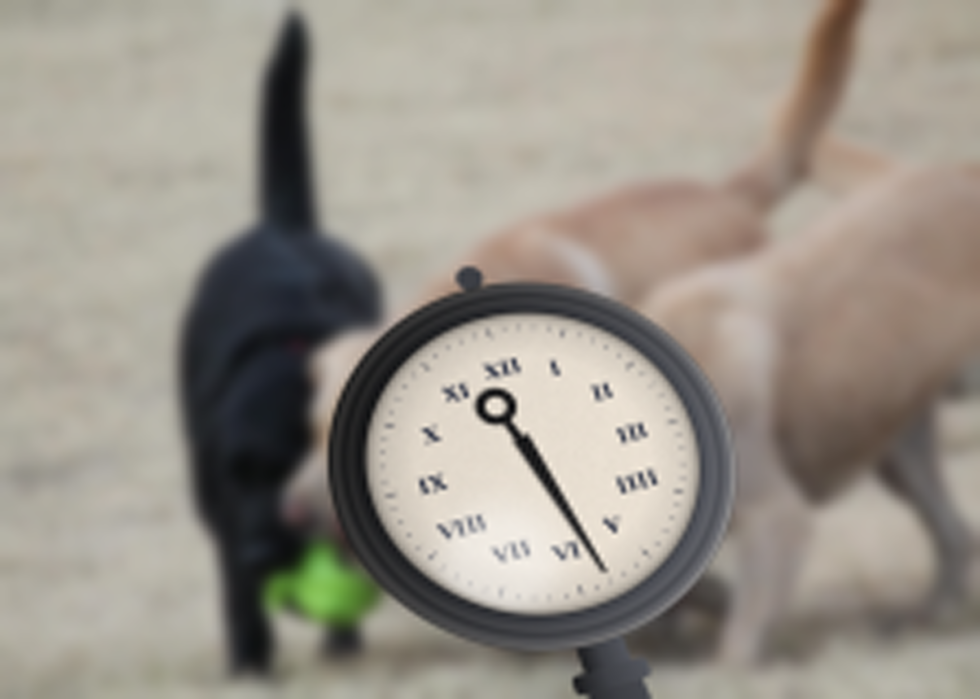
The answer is 11:28
